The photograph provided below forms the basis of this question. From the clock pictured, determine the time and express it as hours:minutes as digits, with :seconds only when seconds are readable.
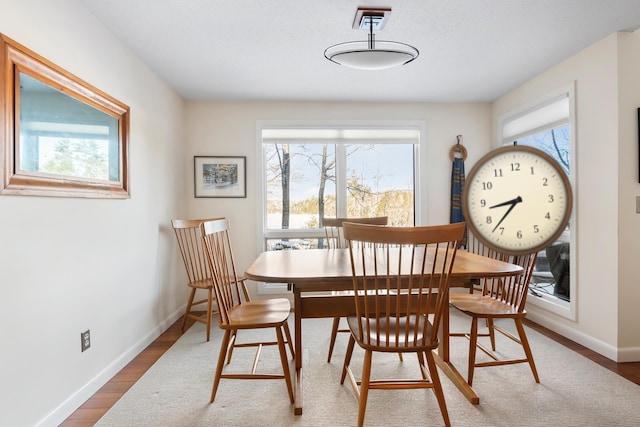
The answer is 8:37
